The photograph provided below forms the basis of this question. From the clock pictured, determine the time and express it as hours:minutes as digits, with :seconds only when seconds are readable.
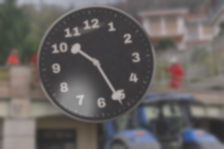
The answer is 10:26
